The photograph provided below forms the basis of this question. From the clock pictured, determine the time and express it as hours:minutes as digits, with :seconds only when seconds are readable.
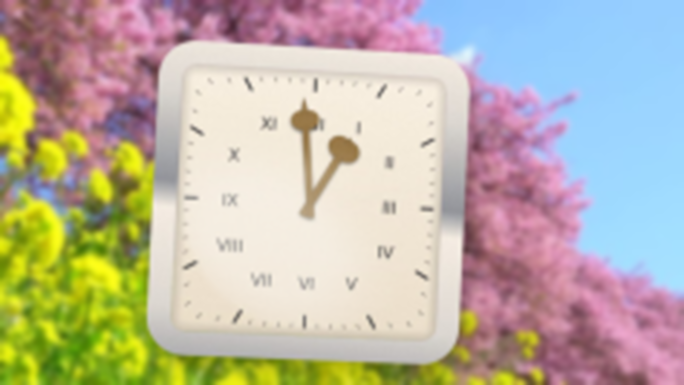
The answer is 12:59
